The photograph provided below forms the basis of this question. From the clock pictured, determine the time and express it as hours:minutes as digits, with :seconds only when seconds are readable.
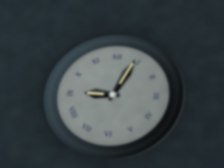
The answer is 9:04
